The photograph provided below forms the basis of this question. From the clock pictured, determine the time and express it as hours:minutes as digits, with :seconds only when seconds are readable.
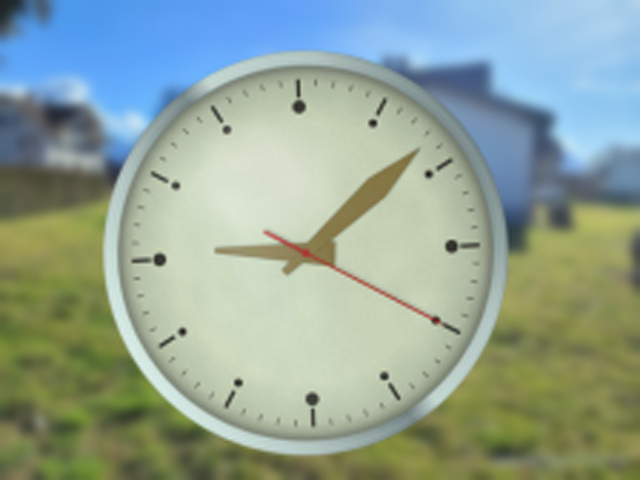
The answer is 9:08:20
